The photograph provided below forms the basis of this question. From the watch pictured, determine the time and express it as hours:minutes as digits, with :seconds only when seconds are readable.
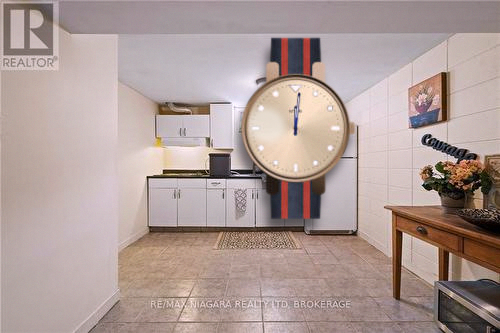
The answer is 12:01
